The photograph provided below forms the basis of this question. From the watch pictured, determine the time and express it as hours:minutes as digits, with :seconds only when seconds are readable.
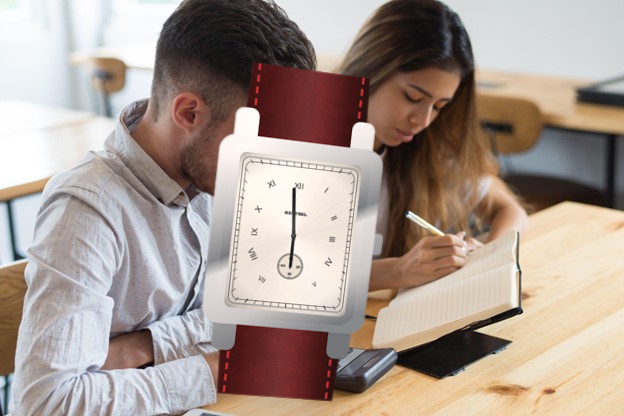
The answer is 5:59
